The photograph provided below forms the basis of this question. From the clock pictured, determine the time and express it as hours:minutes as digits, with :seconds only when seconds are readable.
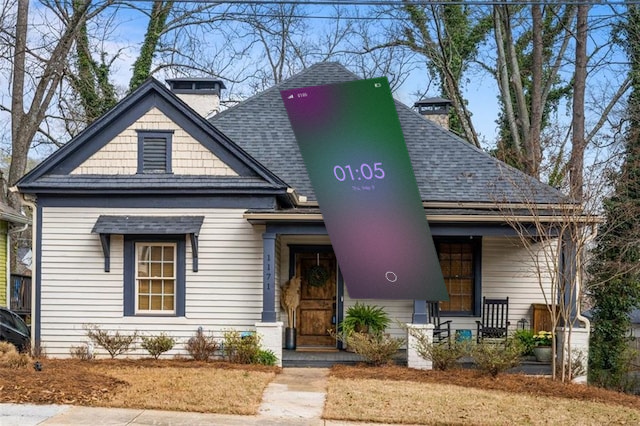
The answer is 1:05
